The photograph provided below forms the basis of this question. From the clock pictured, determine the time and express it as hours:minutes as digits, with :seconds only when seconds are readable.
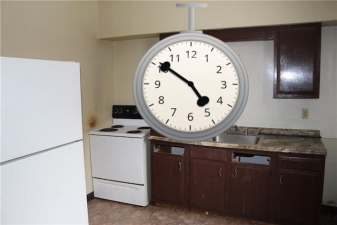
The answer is 4:51
